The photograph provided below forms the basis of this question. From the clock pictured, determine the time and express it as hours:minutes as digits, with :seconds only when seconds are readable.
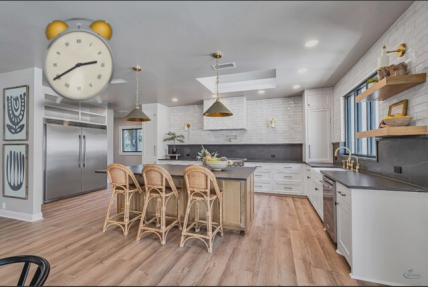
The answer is 2:40
